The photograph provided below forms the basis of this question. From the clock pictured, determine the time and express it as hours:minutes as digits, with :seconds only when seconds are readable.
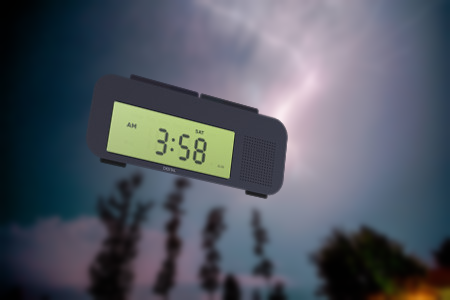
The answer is 3:58
